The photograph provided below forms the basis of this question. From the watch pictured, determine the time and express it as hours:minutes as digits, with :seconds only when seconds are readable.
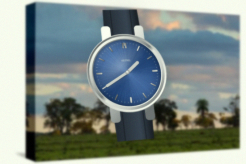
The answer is 1:40
